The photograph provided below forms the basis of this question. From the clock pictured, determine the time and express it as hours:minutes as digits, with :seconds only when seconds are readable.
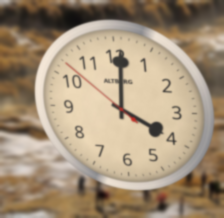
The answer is 4:00:52
